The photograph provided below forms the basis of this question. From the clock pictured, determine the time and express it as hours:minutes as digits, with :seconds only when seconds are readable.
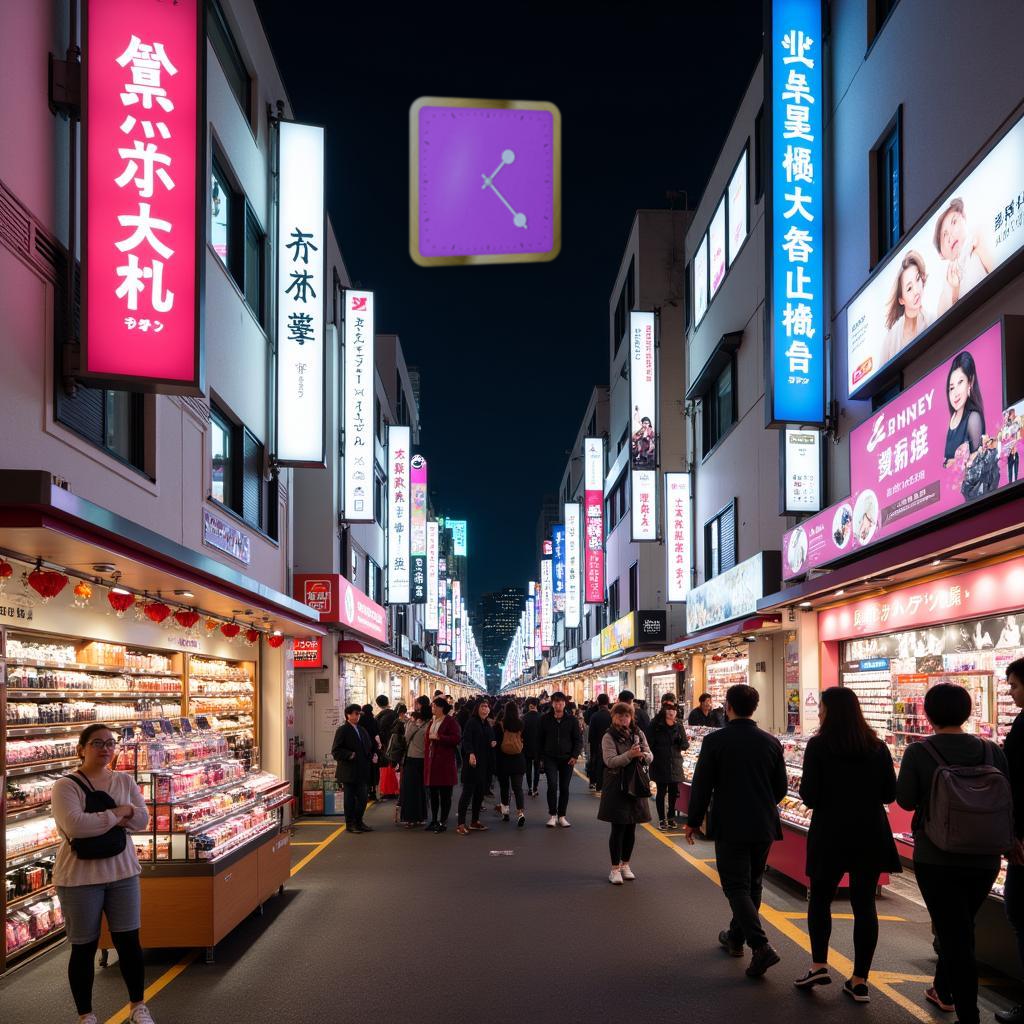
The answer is 1:23
